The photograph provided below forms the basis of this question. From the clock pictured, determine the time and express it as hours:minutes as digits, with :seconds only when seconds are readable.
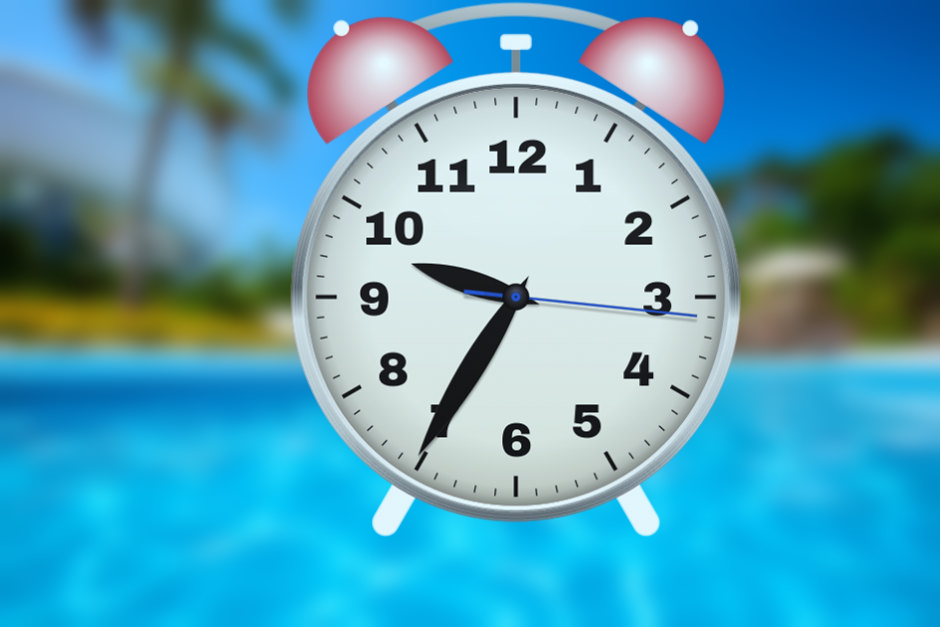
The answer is 9:35:16
